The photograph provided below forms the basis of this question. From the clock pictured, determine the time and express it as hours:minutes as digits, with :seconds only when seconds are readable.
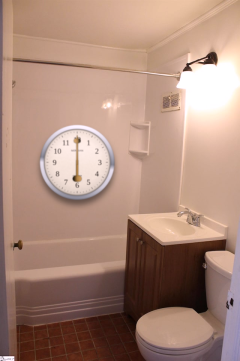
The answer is 6:00
